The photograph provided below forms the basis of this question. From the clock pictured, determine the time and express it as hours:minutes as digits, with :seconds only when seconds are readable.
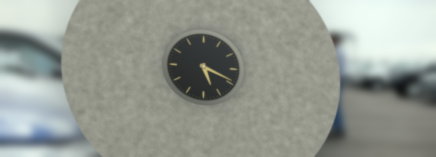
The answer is 5:19
